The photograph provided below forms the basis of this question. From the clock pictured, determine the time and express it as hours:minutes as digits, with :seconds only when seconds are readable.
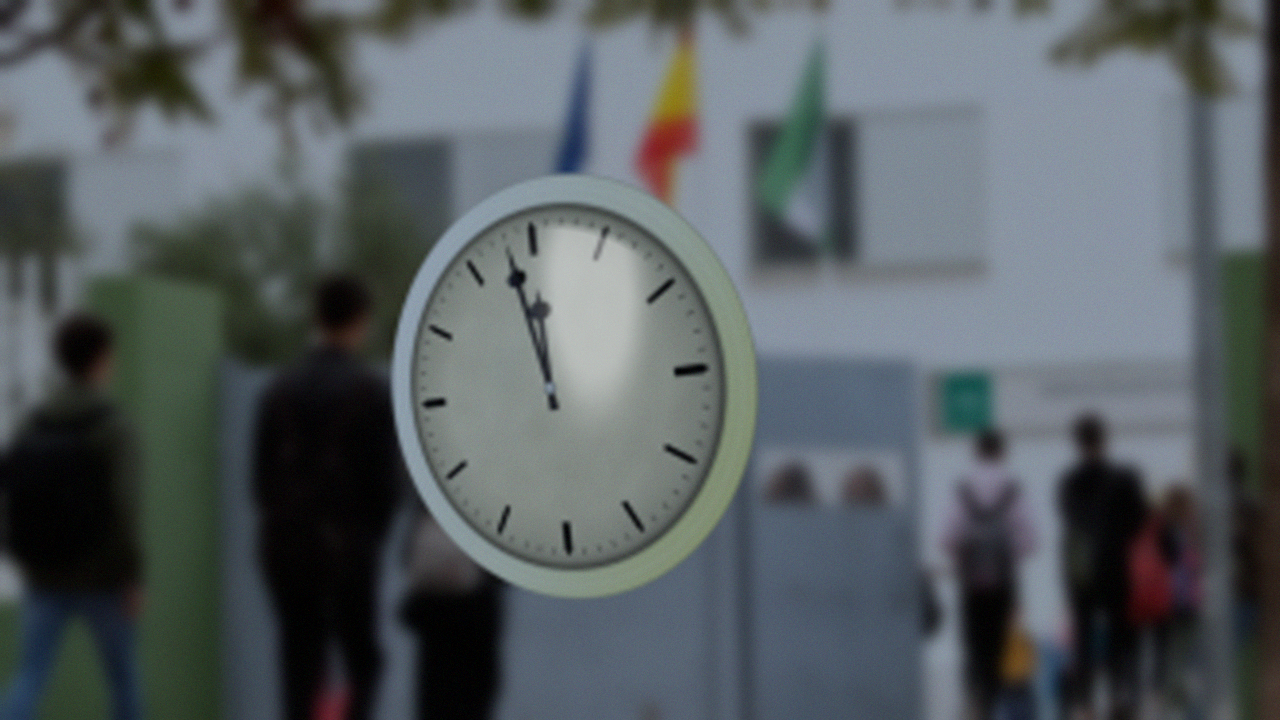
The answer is 11:58
